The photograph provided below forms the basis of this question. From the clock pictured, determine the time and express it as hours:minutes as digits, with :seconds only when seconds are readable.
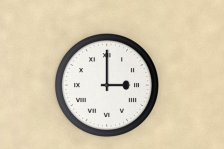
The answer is 3:00
